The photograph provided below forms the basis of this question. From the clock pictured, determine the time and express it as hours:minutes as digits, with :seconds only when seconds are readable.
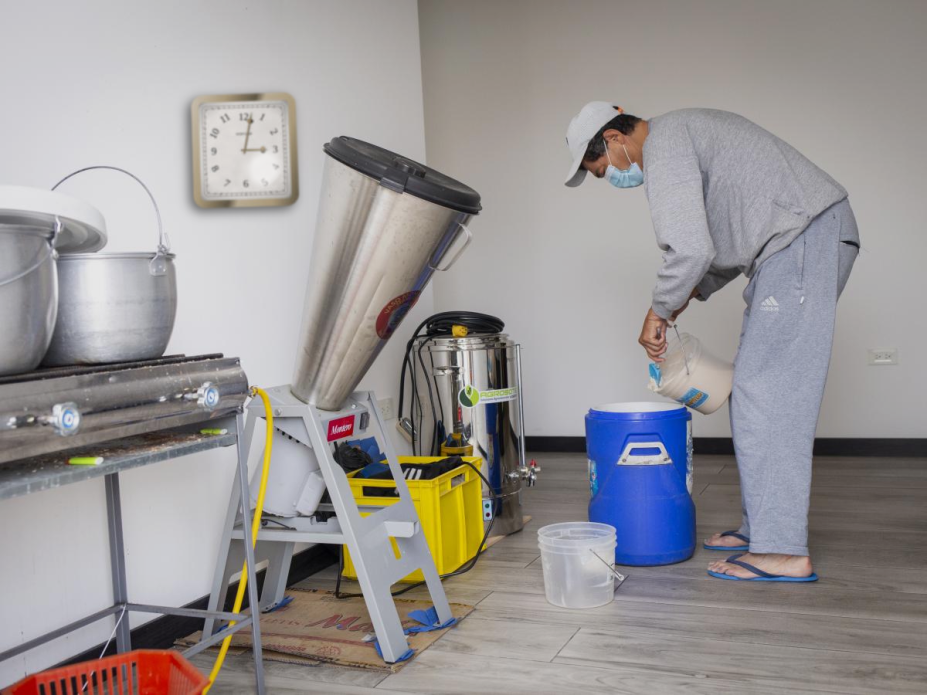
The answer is 3:02
